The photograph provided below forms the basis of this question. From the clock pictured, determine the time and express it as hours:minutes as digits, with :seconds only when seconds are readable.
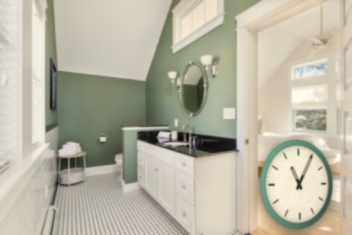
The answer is 11:05
